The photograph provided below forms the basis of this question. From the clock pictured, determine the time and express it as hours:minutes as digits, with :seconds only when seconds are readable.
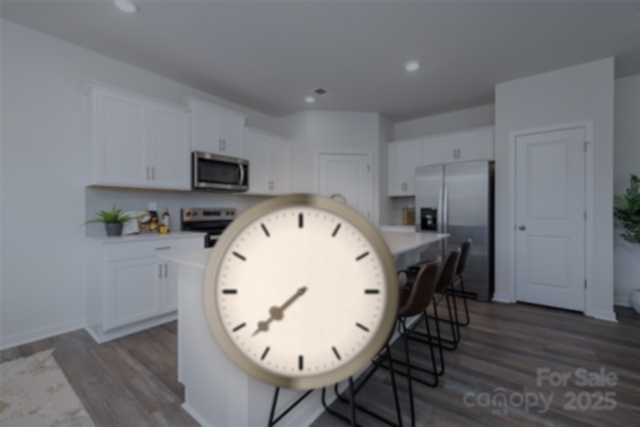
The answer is 7:38
